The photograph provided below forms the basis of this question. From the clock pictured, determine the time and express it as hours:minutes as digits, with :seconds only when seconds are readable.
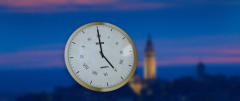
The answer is 5:00
